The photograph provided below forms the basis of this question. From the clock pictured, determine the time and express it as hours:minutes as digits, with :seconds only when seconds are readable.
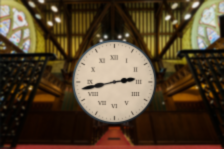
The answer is 2:43
